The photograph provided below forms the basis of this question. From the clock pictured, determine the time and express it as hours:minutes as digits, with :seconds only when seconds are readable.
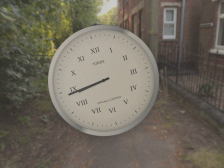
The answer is 8:44
